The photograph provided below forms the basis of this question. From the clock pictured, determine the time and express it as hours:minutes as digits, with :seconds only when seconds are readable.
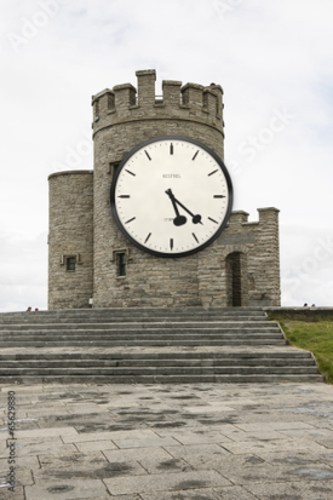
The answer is 5:22
